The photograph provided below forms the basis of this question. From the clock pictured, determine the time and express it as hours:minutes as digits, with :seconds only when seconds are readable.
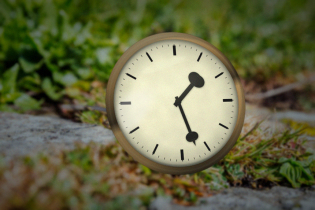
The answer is 1:27
